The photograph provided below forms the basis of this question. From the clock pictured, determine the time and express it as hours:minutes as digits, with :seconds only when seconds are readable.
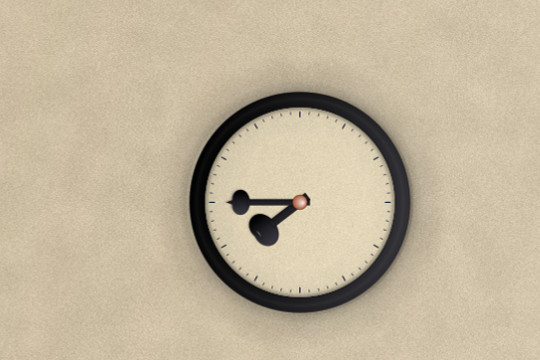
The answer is 7:45
